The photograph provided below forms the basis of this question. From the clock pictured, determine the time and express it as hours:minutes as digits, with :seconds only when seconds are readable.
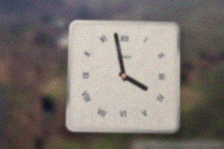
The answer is 3:58
